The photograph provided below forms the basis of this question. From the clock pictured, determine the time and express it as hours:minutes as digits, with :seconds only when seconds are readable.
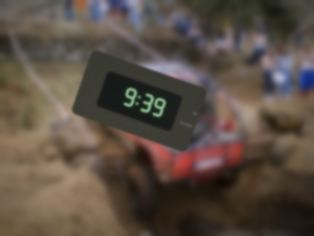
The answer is 9:39
